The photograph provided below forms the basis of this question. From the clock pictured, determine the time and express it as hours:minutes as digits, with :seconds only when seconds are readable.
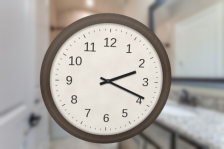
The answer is 2:19
